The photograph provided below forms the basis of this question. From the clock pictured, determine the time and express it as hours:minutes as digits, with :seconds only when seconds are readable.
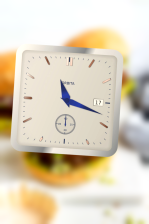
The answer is 11:18
